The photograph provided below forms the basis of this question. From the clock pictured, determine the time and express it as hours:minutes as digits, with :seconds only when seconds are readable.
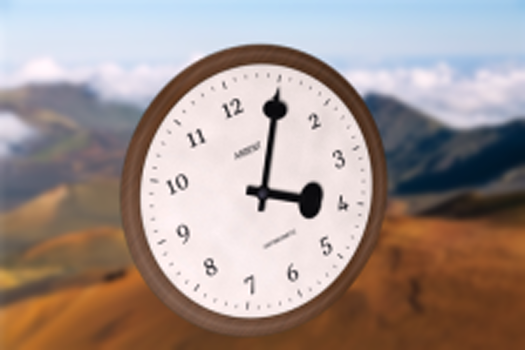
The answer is 4:05
